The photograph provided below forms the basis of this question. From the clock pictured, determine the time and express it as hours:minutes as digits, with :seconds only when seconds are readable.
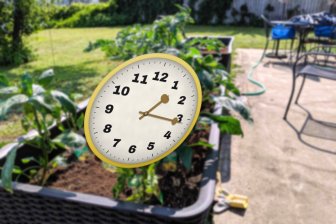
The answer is 1:16
